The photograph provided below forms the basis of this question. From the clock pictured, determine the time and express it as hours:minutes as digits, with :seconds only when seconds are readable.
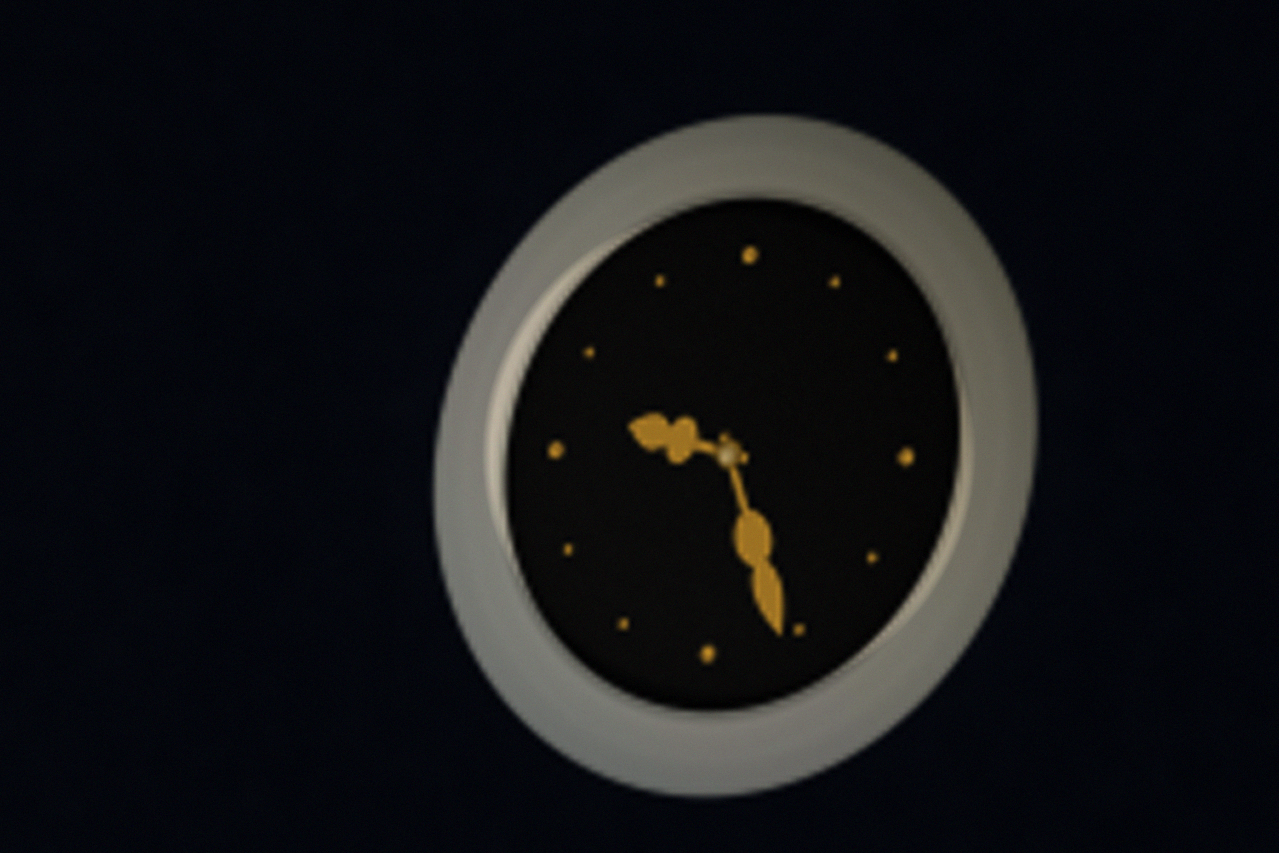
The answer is 9:26
